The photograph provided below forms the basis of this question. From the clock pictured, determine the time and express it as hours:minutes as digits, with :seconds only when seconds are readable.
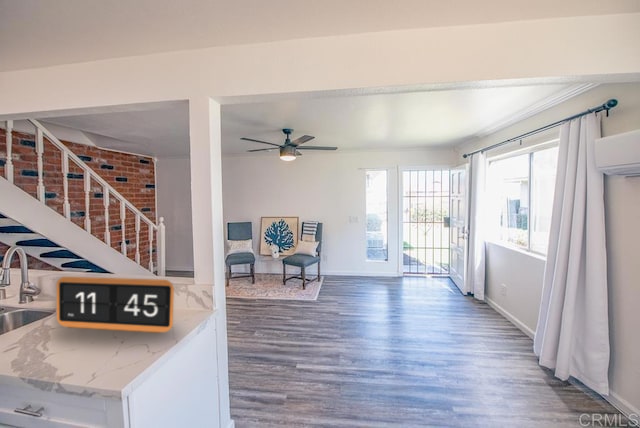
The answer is 11:45
